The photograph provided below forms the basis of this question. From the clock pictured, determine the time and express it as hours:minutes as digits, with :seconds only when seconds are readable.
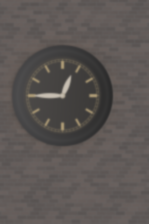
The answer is 12:45
